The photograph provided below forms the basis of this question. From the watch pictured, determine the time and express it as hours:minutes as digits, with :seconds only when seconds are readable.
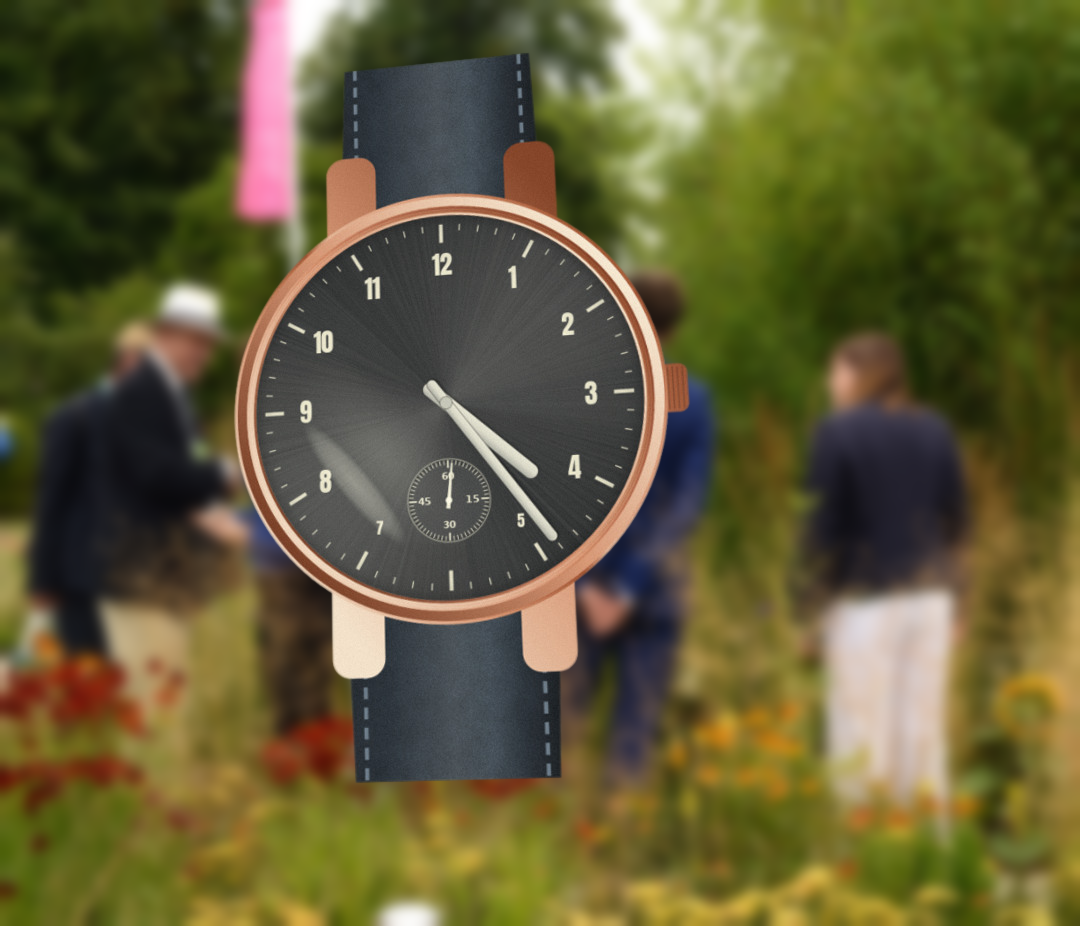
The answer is 4:24:01
